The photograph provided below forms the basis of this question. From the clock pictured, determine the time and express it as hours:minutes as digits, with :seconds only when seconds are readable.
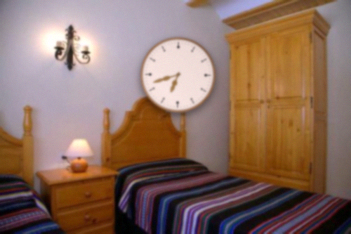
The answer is 6:42
